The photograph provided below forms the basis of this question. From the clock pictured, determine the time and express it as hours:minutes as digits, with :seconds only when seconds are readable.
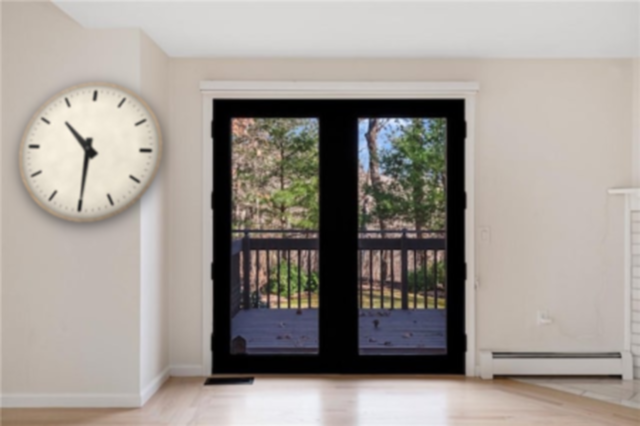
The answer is 10:30
